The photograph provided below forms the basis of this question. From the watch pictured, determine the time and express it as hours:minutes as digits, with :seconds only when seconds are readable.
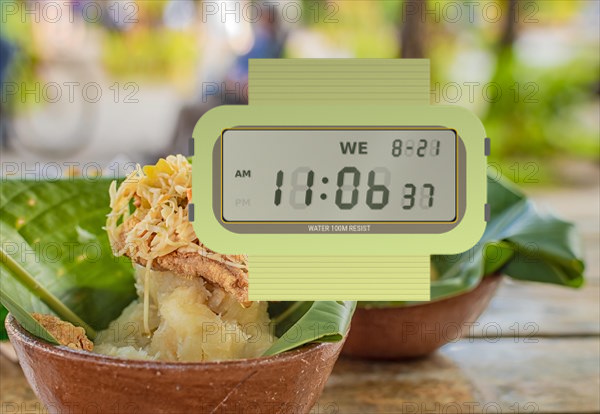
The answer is 11:06:37
